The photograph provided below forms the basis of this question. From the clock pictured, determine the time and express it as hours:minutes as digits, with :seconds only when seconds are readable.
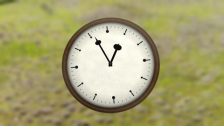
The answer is 12:56
